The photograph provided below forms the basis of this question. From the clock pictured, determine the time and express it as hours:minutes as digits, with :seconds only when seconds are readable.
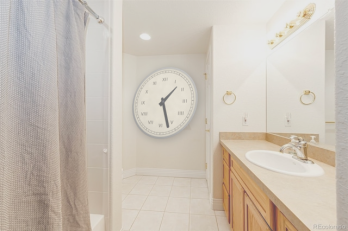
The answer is 1:27
